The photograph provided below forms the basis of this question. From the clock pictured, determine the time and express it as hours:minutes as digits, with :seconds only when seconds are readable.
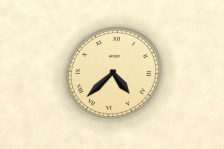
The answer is 4:37
